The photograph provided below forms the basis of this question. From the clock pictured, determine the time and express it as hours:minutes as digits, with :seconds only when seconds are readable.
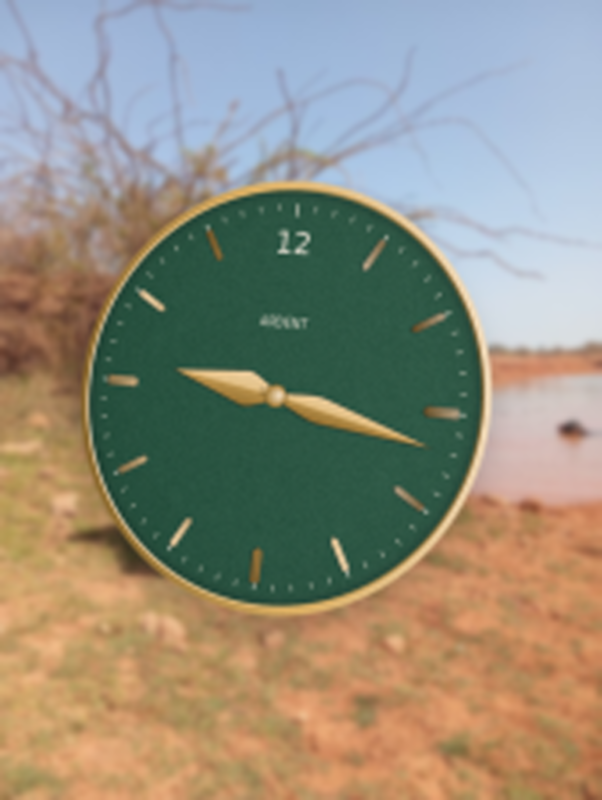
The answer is 9:17
